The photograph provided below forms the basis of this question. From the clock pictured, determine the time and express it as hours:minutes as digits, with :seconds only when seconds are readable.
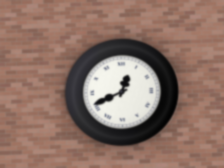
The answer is 12:41
